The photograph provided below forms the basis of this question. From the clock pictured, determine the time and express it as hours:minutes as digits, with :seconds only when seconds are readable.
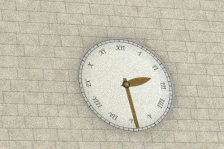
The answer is 2:29
